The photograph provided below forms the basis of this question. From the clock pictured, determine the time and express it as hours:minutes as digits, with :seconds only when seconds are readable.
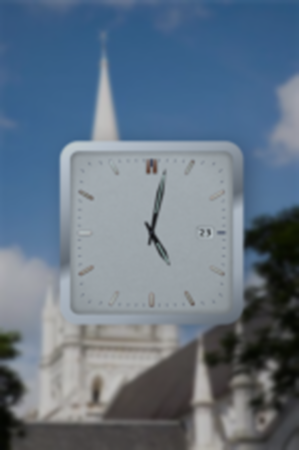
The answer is 5:02
